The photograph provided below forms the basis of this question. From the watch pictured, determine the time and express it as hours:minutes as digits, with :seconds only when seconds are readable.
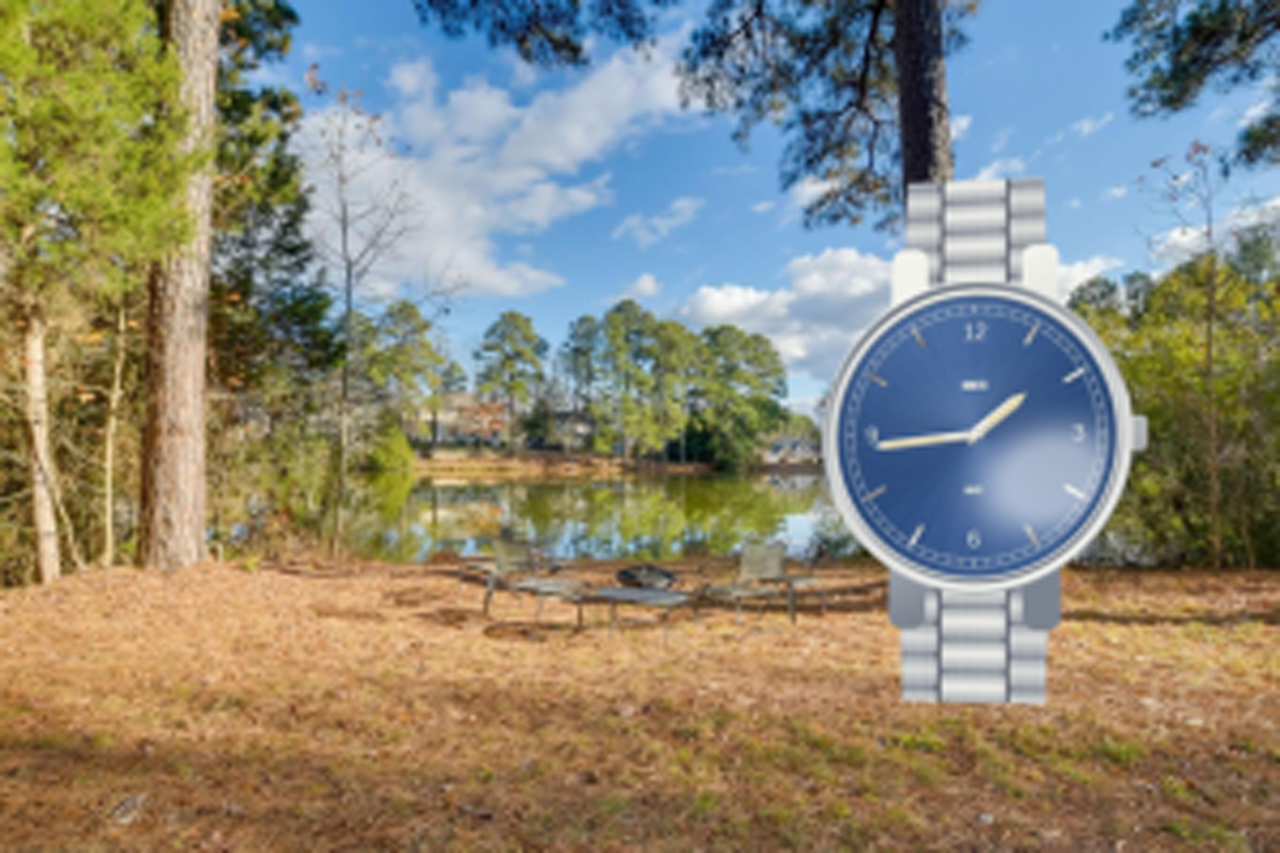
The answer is 1:44
